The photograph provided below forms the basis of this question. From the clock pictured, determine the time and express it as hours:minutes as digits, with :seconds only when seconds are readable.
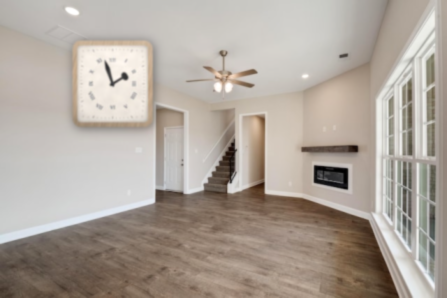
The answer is 1:57
